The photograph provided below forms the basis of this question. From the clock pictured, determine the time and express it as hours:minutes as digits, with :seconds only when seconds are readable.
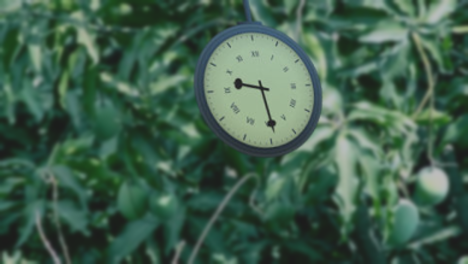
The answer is 9:29
